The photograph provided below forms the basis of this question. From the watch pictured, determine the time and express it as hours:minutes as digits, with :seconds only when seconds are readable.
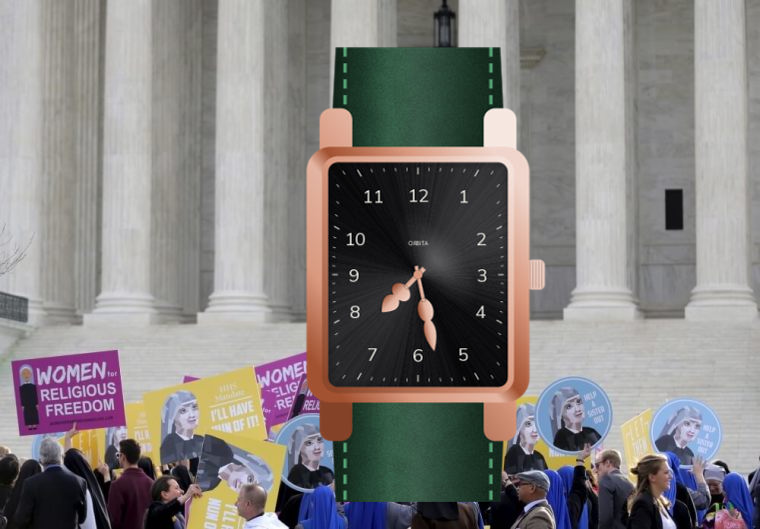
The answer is 7:28
